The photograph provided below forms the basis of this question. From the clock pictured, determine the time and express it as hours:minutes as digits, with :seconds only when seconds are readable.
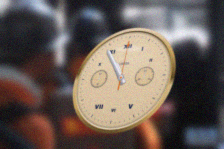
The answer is 10:54
